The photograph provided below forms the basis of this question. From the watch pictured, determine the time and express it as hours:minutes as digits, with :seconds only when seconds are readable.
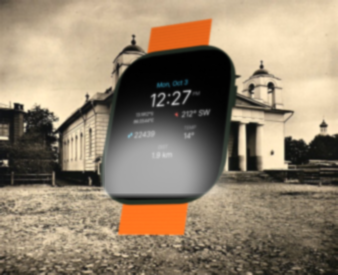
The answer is 12:27
